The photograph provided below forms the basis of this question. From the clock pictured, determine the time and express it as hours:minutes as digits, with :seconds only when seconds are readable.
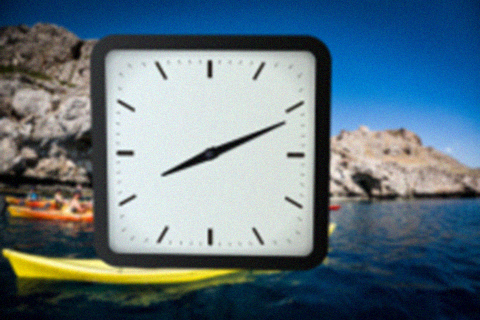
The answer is 8:11
